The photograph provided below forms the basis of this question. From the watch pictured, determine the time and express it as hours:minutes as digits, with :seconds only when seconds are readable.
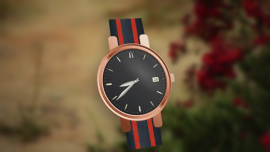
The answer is 8:39
